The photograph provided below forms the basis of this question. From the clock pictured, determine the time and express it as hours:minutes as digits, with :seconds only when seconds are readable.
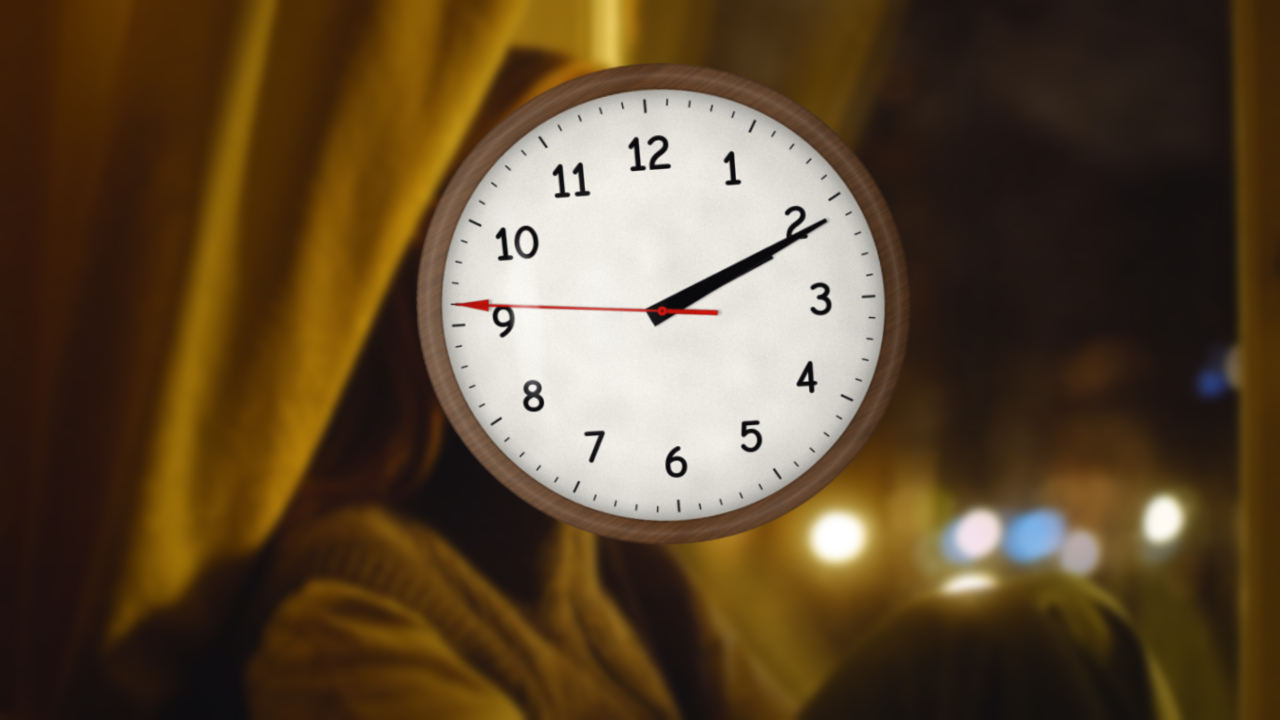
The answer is 2:10:46
